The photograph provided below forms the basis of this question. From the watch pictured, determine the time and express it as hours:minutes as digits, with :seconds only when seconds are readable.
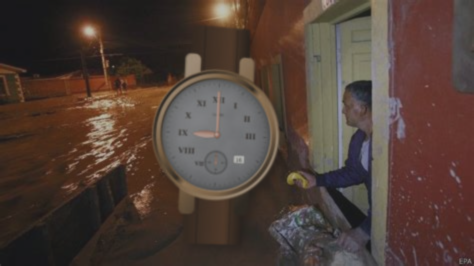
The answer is 9:00
